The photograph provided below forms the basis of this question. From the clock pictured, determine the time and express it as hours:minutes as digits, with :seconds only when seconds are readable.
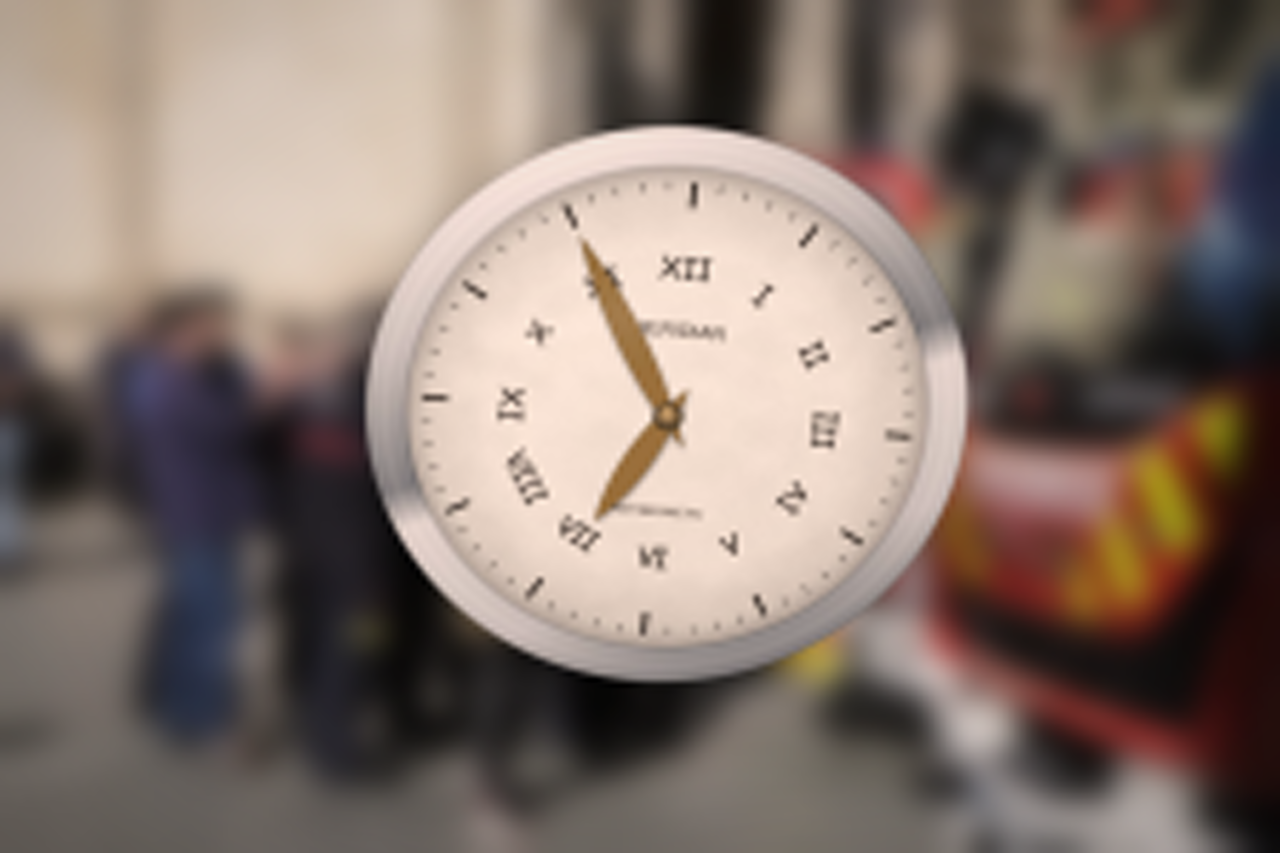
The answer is 6:55
